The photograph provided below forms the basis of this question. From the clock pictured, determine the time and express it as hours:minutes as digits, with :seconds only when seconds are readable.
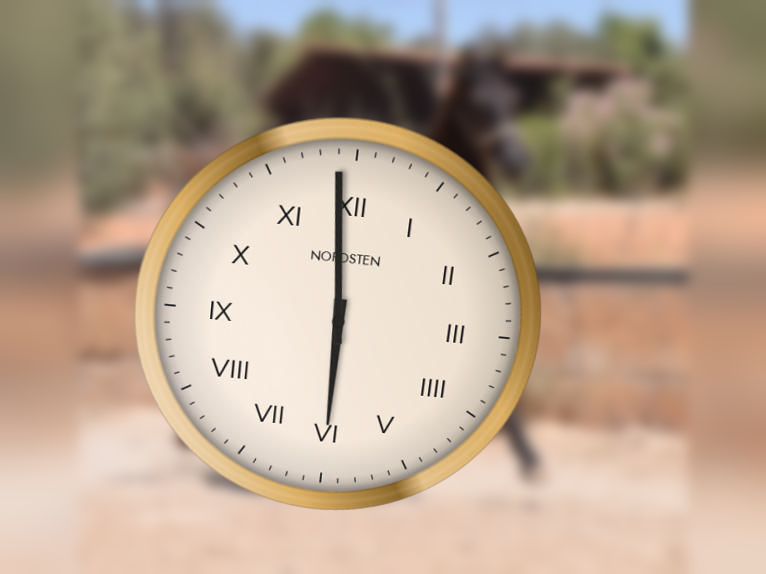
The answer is 5:59
